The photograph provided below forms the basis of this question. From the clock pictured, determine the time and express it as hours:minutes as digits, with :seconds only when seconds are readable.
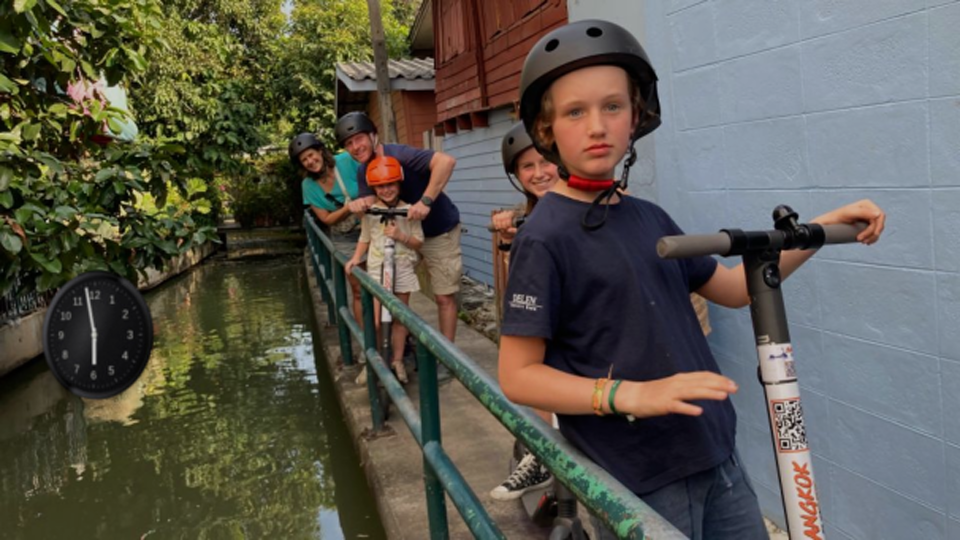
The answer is 5:58
